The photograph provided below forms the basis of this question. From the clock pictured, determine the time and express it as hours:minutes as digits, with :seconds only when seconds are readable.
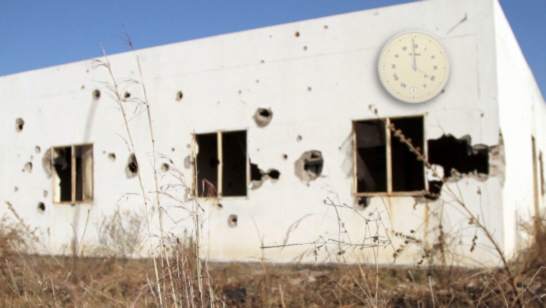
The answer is 3:59
